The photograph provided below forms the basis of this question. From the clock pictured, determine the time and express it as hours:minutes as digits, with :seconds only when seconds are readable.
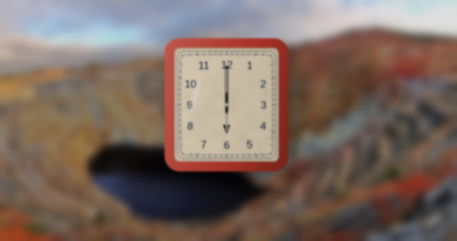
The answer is 6:00
